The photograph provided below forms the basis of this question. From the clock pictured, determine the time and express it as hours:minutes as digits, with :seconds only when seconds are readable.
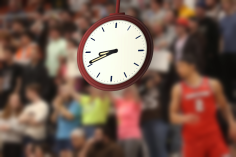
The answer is 8:41
